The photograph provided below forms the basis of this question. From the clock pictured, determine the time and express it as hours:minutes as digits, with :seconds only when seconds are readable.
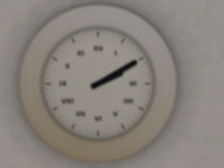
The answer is 2:10
